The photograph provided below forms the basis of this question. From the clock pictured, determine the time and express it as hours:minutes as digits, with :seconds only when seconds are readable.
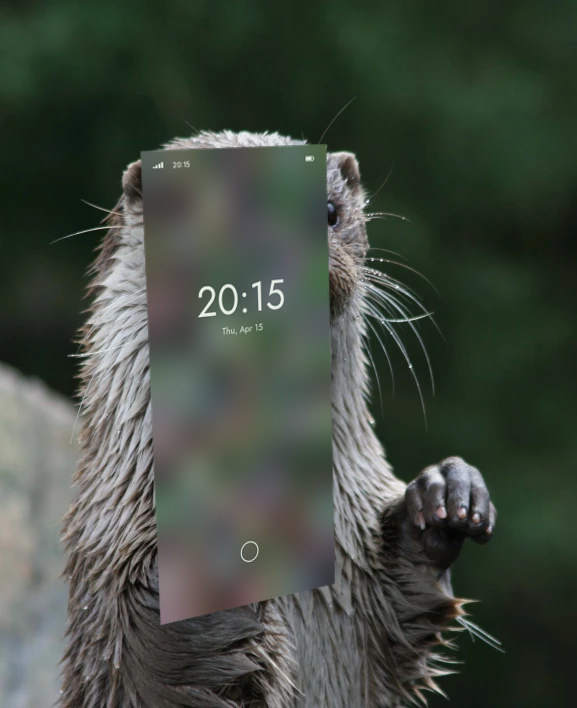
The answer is 20:15
